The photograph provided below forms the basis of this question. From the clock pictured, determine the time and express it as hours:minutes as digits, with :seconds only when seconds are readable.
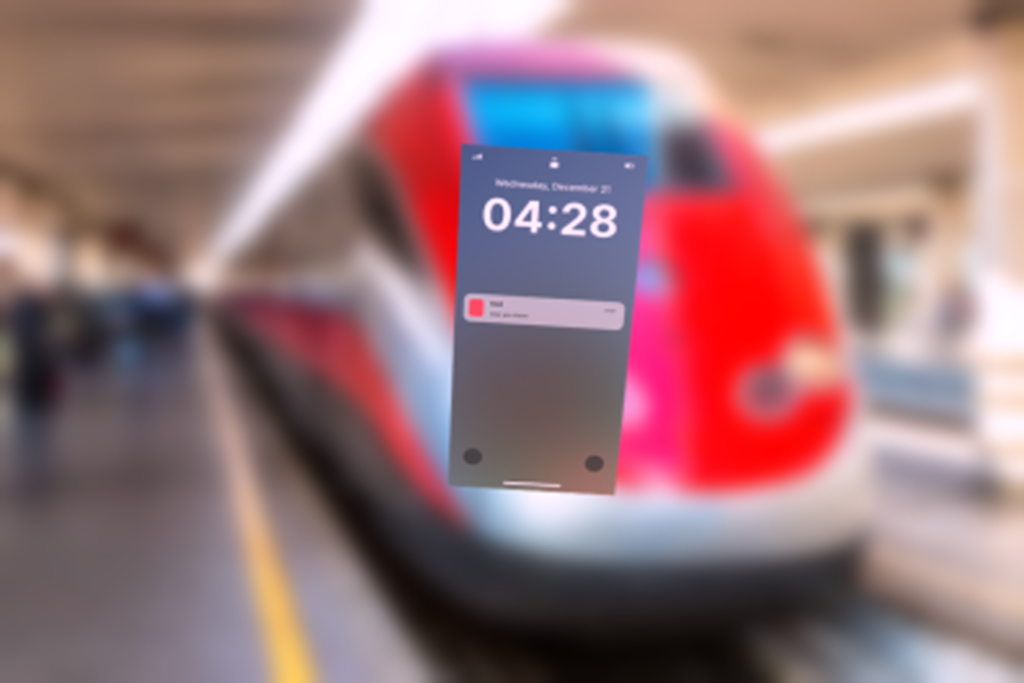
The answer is 4:28
